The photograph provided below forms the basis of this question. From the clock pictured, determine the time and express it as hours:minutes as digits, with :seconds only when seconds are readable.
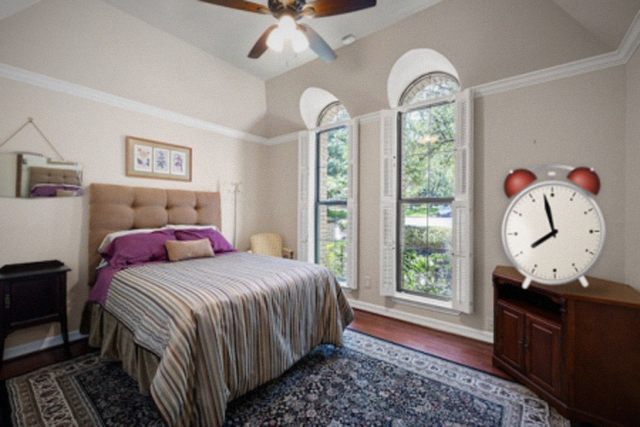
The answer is 7:58
